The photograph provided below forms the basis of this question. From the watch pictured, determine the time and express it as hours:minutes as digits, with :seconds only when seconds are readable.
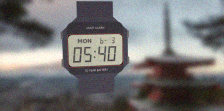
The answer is 5:40
